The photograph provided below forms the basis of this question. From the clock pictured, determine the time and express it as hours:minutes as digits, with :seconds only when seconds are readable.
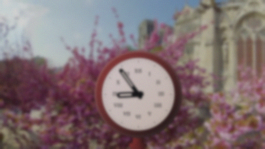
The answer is 8:54
